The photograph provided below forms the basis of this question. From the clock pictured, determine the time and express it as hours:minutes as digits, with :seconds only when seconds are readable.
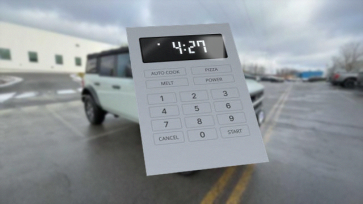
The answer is 4:27
